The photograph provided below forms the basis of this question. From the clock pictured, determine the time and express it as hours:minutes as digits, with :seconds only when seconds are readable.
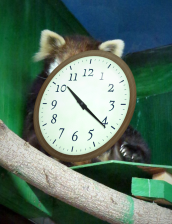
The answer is 10:21
